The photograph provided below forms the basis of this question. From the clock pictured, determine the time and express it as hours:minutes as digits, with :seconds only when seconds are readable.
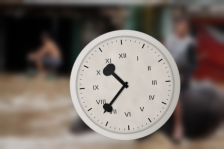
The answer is 10:37
